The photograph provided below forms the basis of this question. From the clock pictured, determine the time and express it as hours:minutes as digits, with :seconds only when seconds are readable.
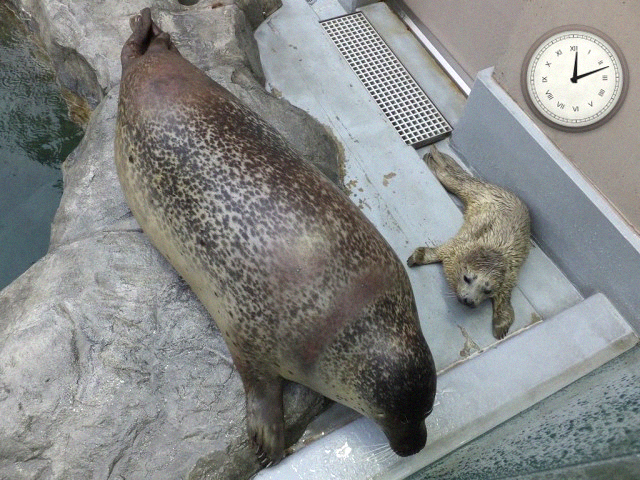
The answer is 12:12
